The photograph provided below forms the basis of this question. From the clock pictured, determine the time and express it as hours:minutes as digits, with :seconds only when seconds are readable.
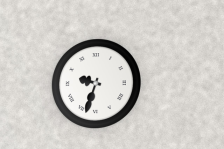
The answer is 9:33
